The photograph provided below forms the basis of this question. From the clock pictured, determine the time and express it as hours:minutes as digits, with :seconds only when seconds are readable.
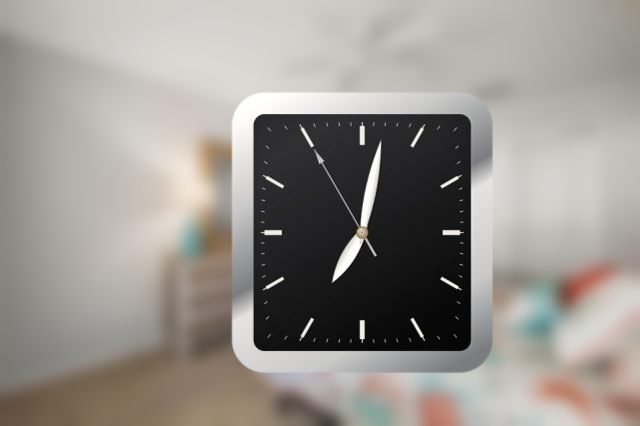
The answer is 7:01:55
